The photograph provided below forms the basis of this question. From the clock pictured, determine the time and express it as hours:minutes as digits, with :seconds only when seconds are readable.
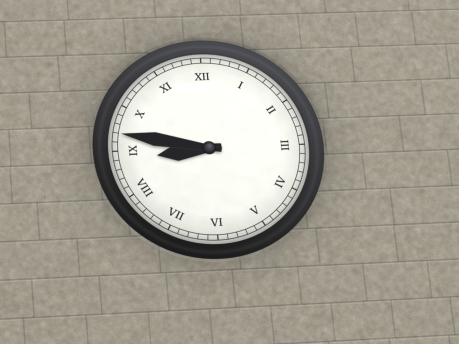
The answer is 8:47
